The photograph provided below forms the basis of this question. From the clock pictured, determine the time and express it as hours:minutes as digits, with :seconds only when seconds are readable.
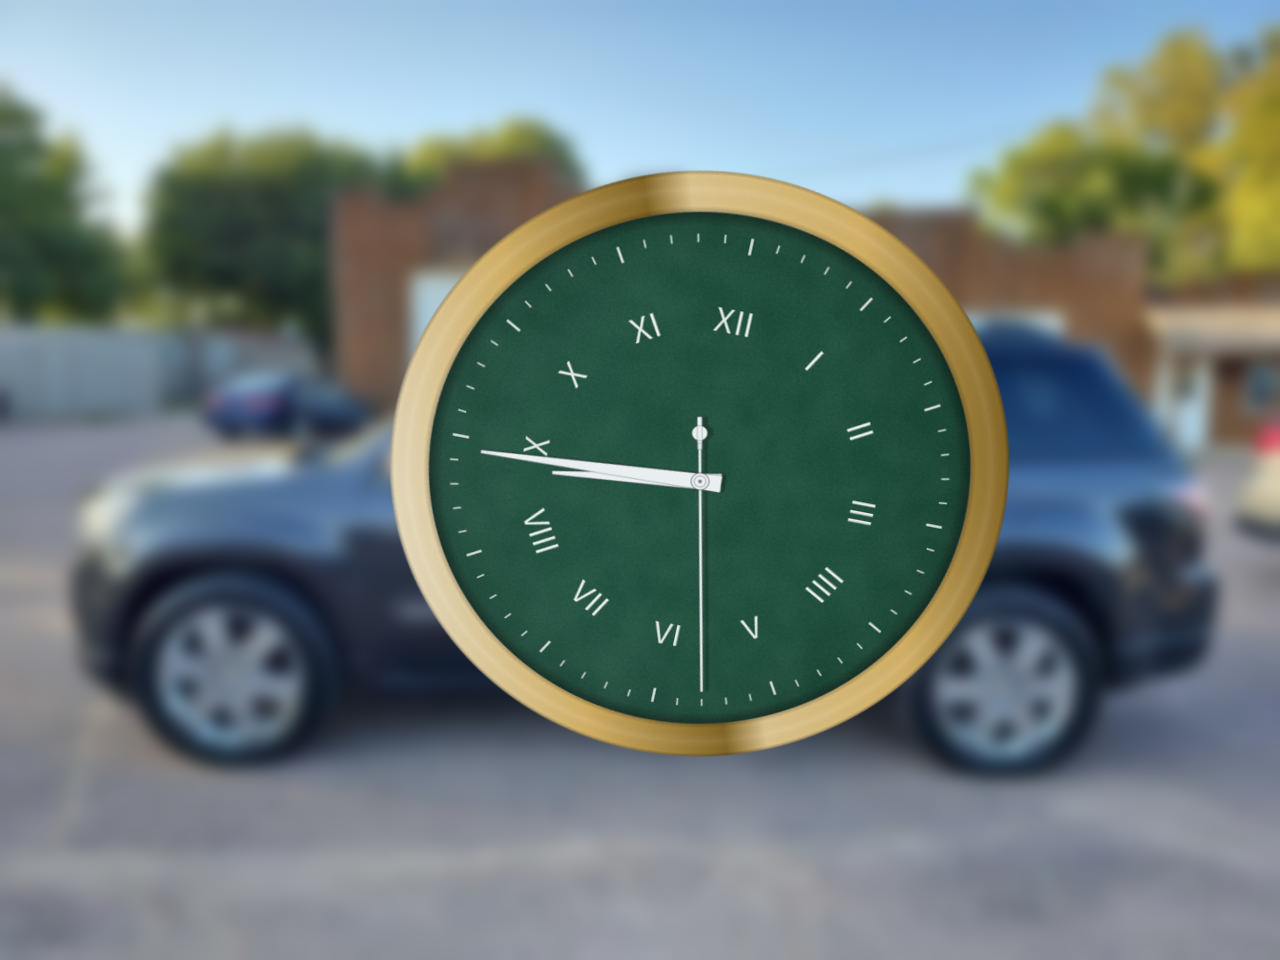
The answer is 8:44:28
